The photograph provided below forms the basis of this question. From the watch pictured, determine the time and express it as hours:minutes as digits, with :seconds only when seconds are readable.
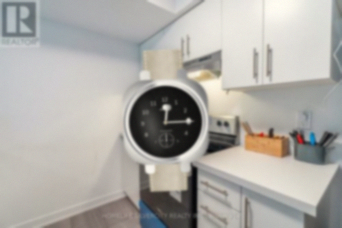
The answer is 12:15
